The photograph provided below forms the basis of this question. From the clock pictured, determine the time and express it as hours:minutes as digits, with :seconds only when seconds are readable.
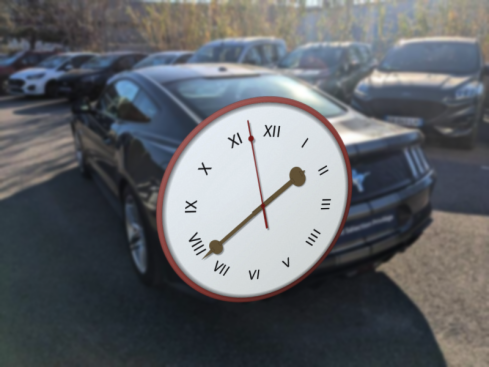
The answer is 1:37:57
